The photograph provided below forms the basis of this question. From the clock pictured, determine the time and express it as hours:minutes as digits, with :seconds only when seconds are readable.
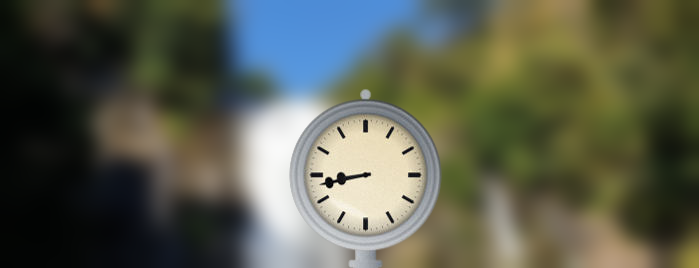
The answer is 8:43
